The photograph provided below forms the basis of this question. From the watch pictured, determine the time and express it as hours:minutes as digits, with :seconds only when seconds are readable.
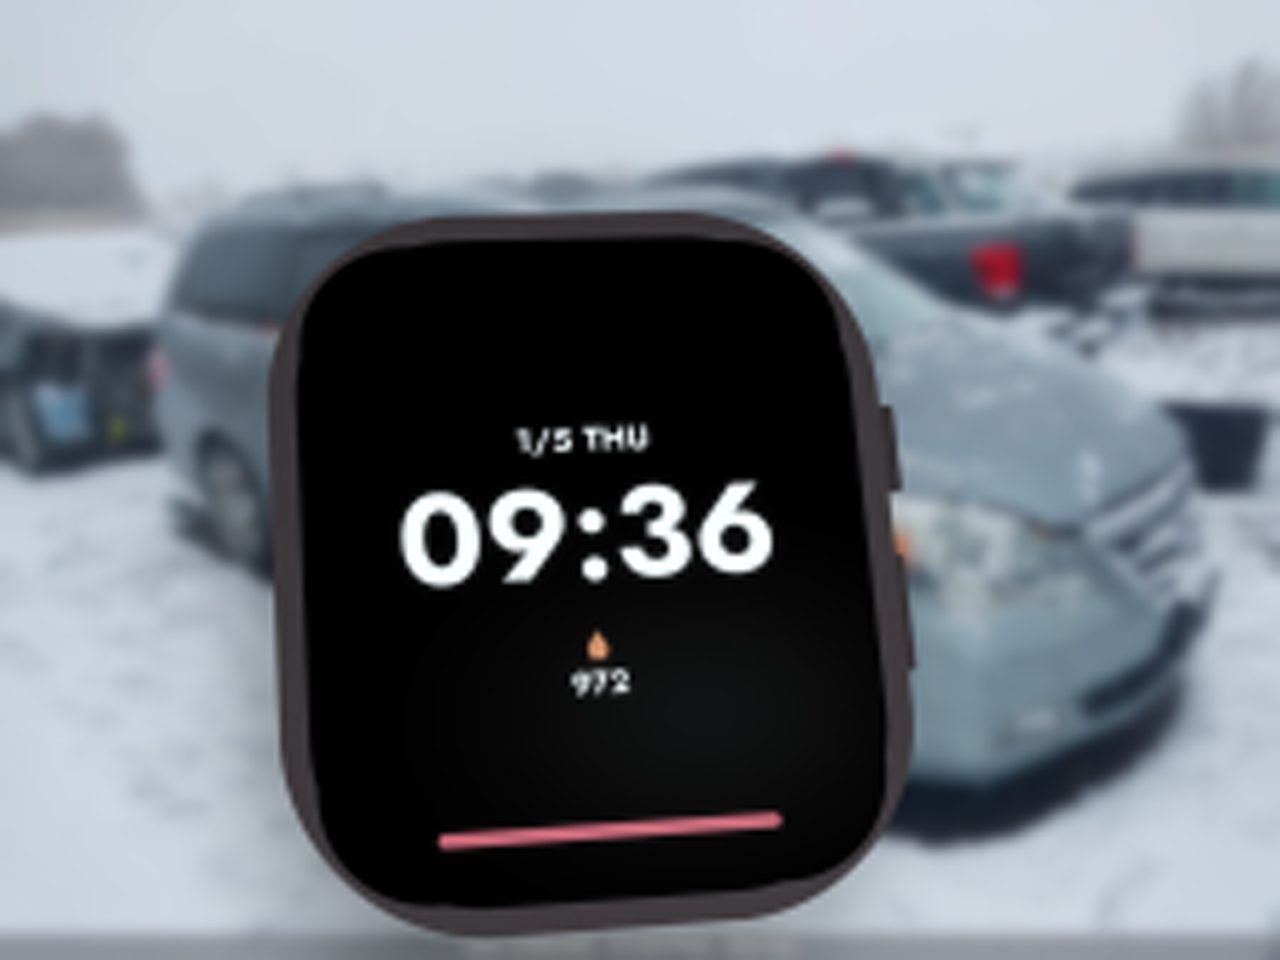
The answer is 9:36
